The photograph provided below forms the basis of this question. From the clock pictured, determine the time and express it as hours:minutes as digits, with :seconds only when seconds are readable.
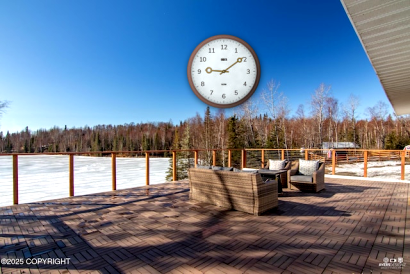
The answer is 9:09
